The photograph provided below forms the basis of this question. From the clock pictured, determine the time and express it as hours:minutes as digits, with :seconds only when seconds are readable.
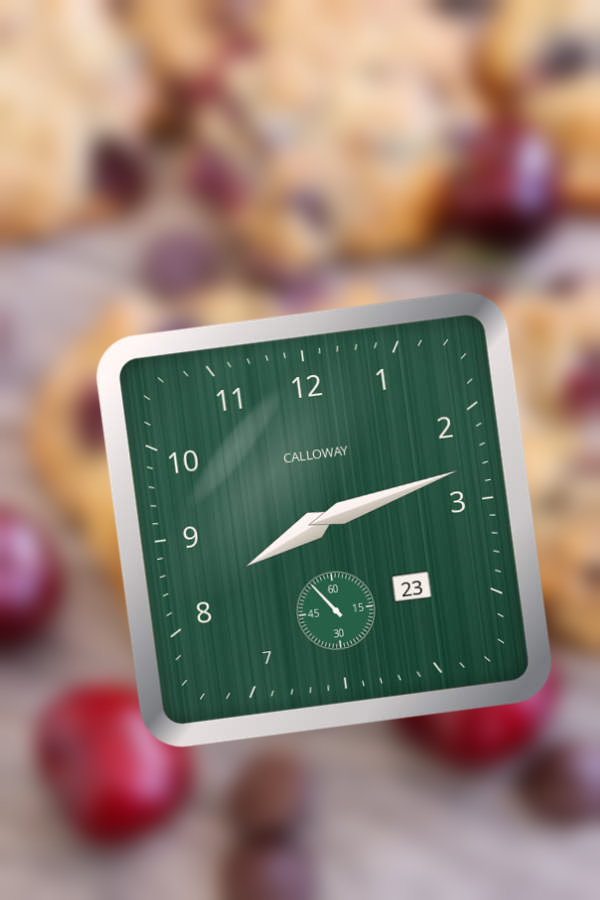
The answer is 8:12:54
